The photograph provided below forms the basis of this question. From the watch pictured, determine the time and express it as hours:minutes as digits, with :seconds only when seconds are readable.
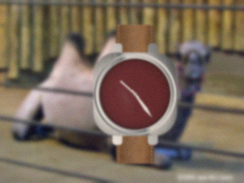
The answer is 10:24
